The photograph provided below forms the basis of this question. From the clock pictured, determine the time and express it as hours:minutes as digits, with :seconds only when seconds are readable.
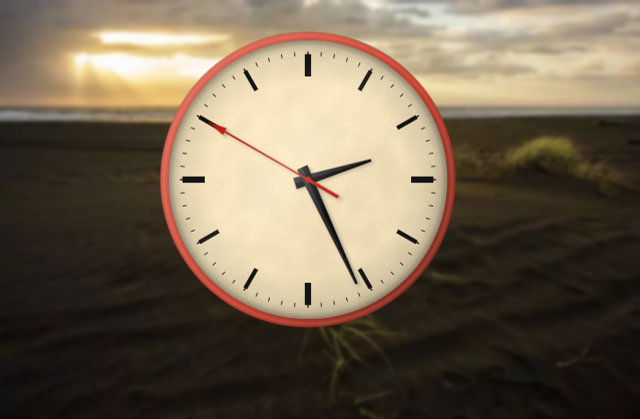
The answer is 2:25:50
